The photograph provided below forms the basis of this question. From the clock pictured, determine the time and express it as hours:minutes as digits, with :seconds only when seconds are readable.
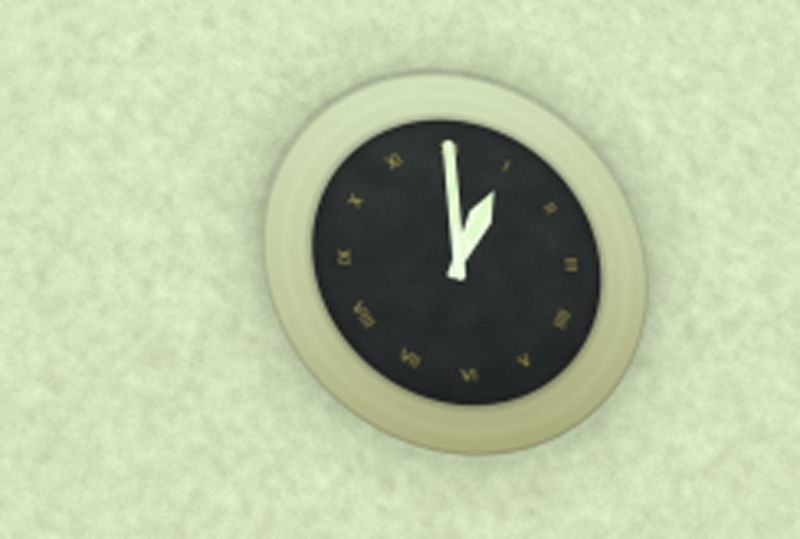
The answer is 1:00
